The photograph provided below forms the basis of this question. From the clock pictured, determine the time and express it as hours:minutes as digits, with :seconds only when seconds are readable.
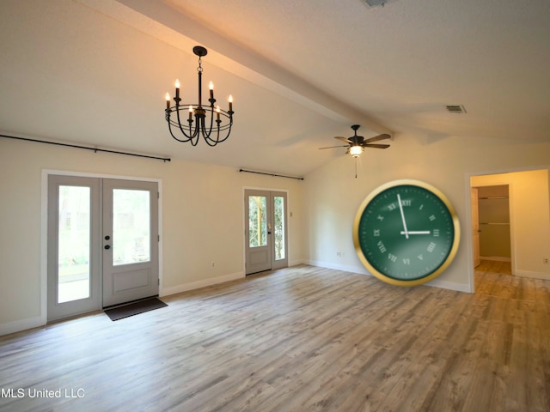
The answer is 2:58
